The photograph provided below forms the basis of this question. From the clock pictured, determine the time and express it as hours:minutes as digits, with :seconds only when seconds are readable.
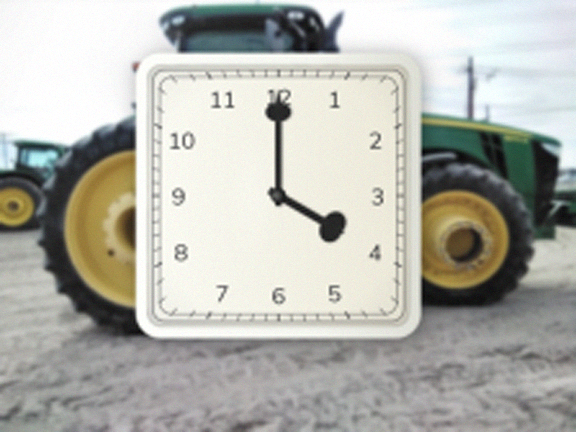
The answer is 4:00
